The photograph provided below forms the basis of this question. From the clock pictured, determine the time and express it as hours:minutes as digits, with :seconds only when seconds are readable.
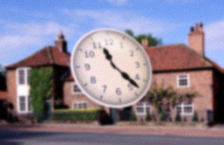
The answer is 11:23
